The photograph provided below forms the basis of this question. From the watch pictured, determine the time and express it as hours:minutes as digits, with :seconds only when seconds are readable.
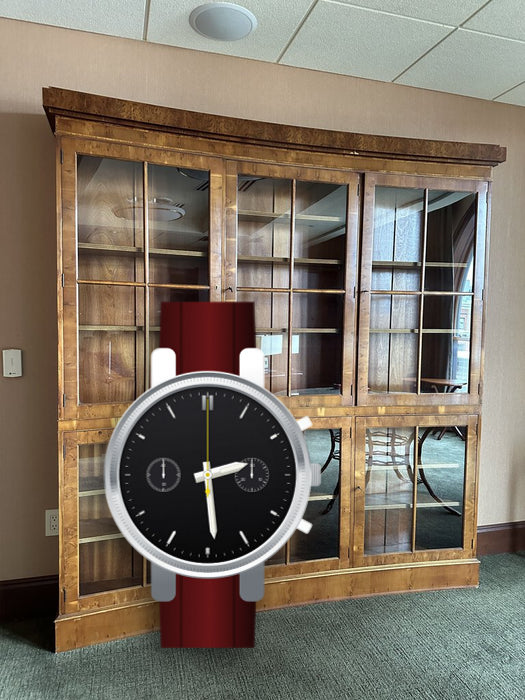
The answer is 2:29
